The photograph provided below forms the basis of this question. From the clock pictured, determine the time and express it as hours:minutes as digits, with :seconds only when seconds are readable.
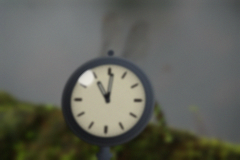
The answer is 11:01
